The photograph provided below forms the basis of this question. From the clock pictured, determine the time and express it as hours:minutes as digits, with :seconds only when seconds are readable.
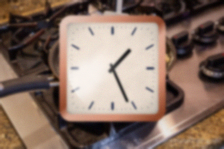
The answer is 1:26
